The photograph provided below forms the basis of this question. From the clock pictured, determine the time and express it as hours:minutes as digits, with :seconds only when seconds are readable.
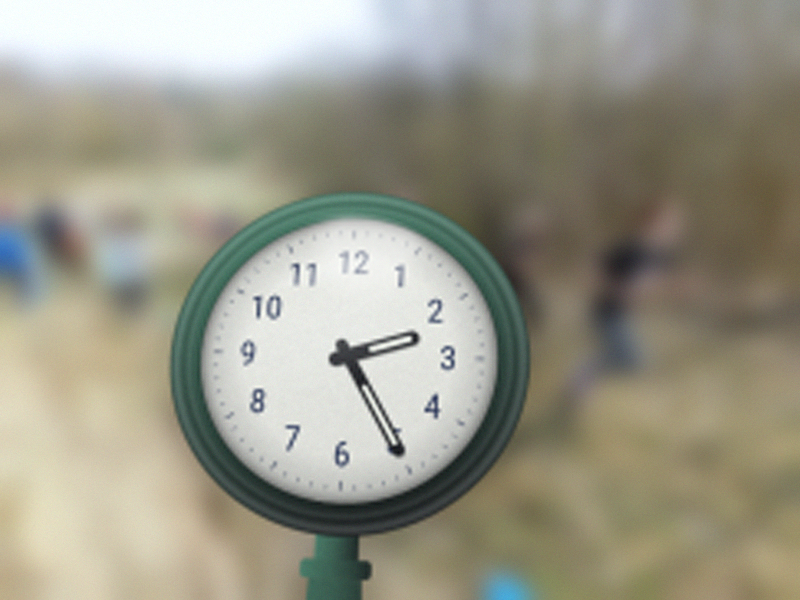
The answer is 2:25
